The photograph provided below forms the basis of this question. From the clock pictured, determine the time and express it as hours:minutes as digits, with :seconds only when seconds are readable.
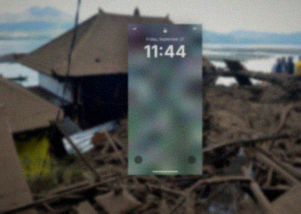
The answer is 11:44
